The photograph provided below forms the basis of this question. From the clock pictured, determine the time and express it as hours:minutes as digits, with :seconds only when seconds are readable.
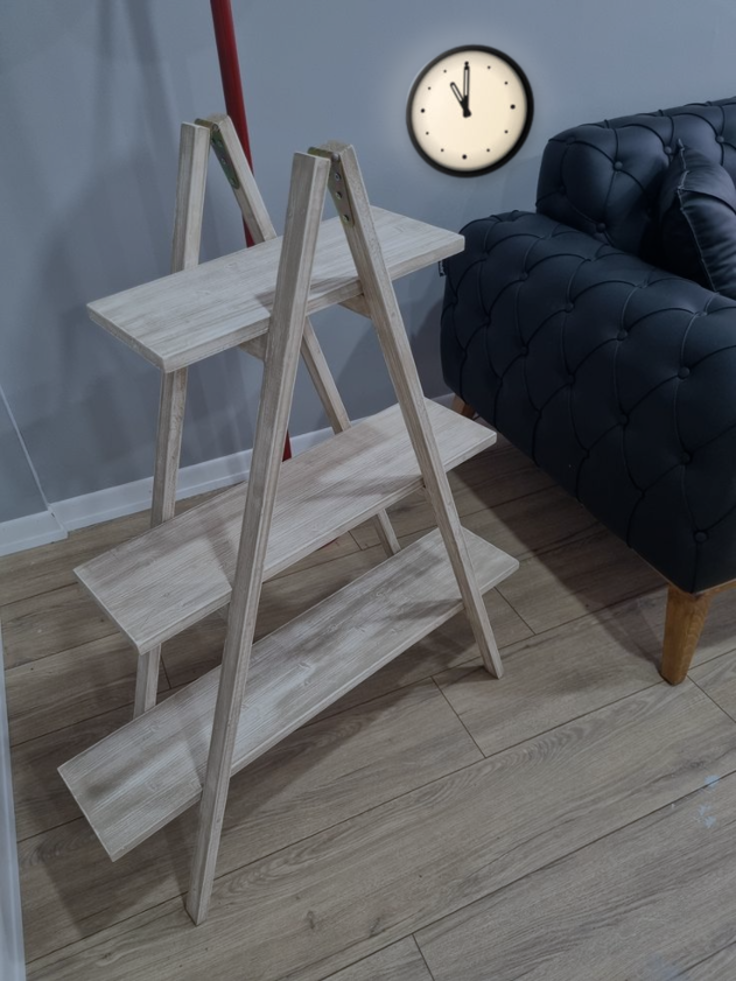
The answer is 11:00
